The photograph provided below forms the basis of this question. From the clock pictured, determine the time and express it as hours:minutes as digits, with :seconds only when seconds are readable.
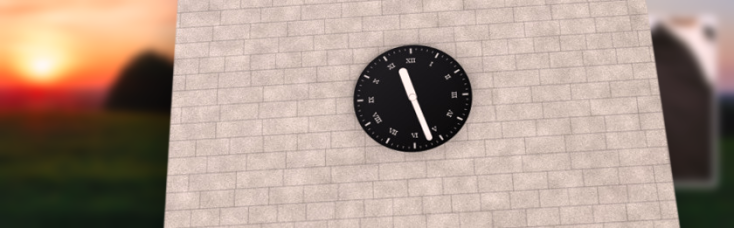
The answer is 11:27
